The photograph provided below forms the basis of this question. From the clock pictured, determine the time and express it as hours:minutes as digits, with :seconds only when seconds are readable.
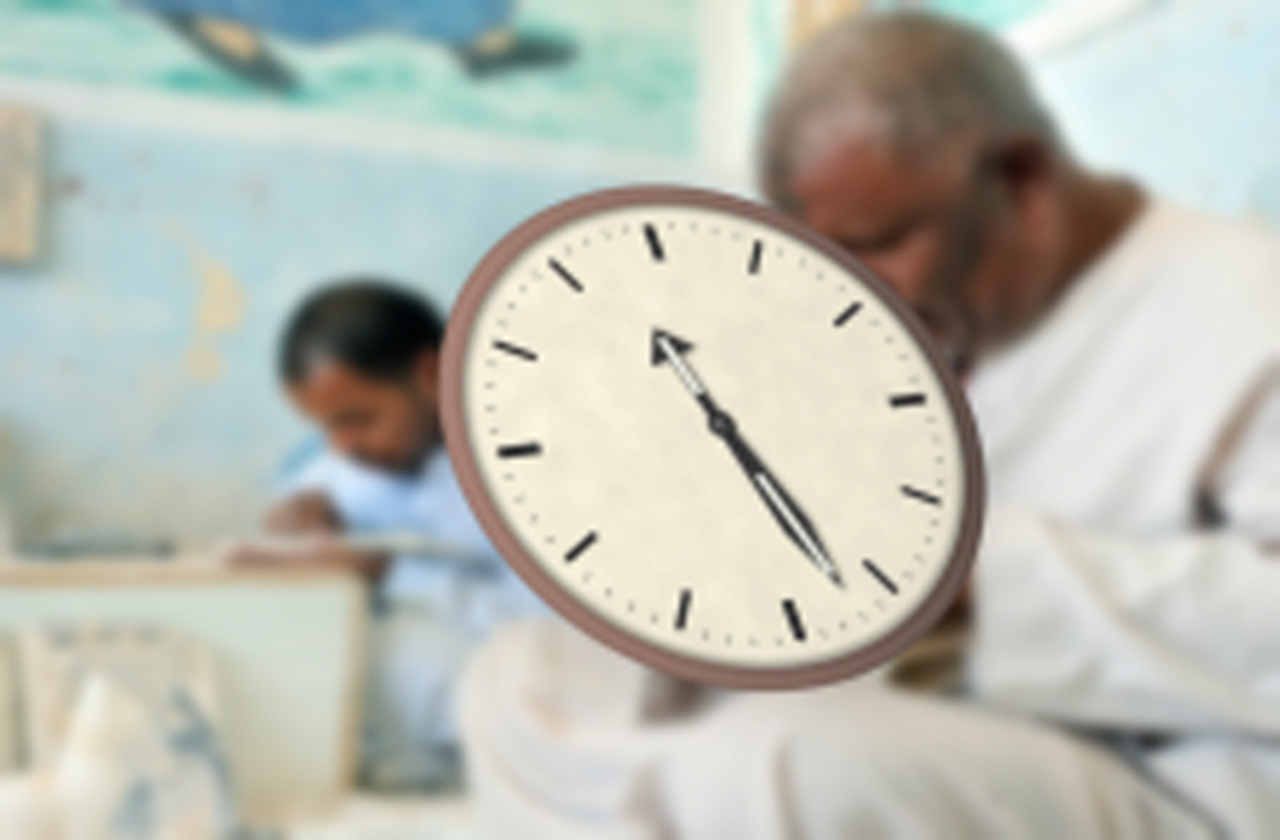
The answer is 11:27
